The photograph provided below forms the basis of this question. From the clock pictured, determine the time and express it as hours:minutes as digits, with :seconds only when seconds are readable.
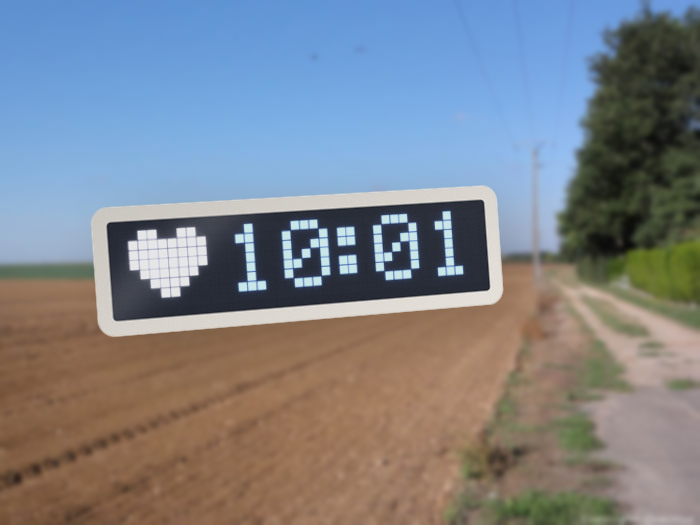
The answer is 10:01
